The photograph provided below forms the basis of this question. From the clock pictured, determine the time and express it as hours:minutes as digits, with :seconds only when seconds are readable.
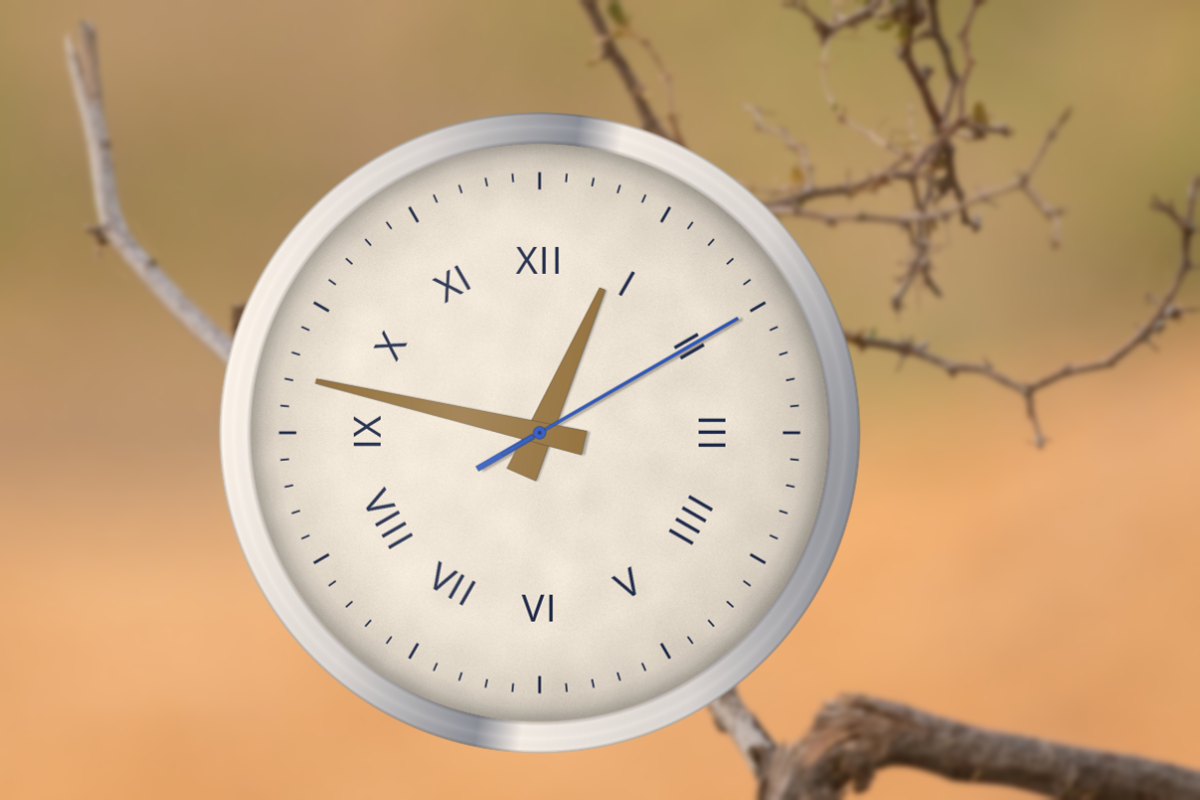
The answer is 12:47:10
